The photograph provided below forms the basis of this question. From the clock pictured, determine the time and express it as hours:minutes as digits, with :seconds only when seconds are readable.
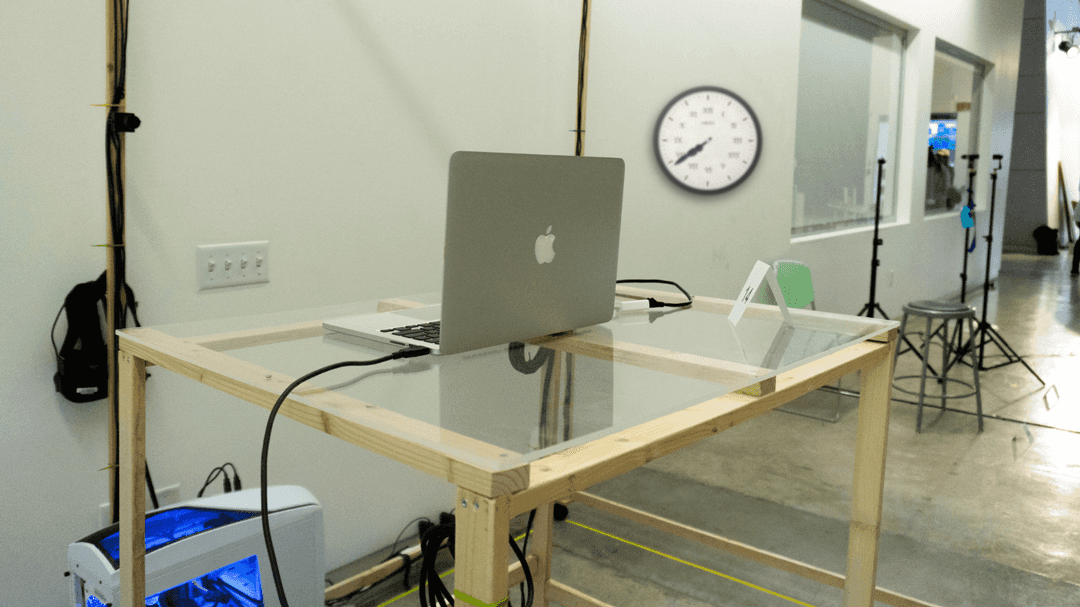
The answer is 7:39
